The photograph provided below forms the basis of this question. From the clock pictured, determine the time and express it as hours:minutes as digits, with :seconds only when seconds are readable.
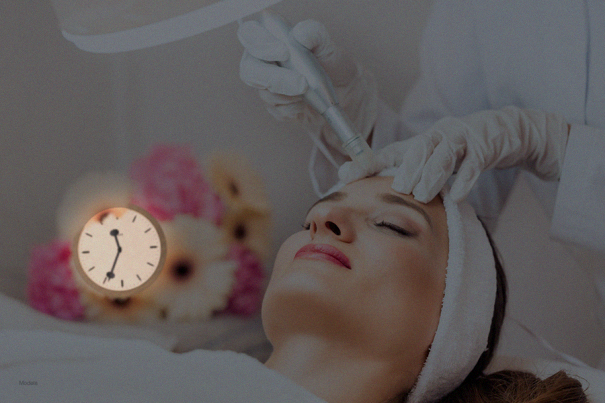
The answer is 11:34
